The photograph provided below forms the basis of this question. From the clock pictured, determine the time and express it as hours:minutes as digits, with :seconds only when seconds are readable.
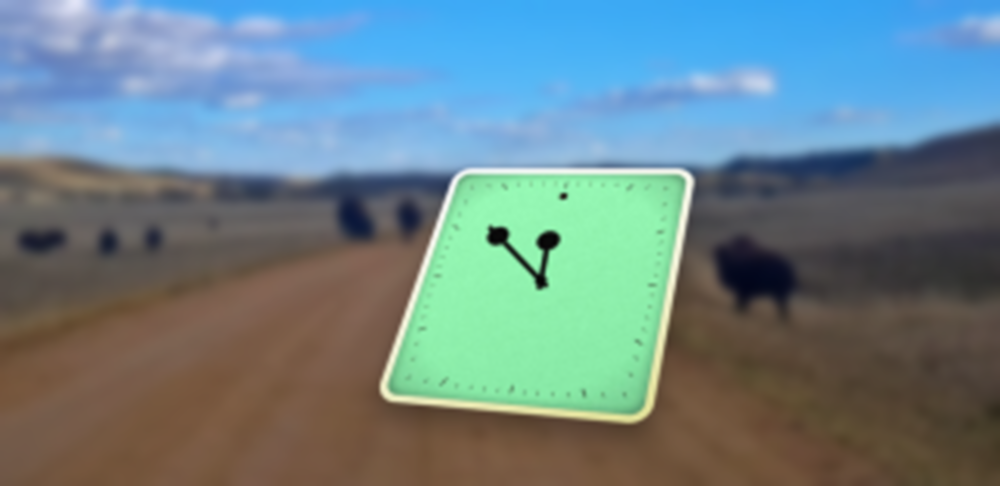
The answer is 11:52
